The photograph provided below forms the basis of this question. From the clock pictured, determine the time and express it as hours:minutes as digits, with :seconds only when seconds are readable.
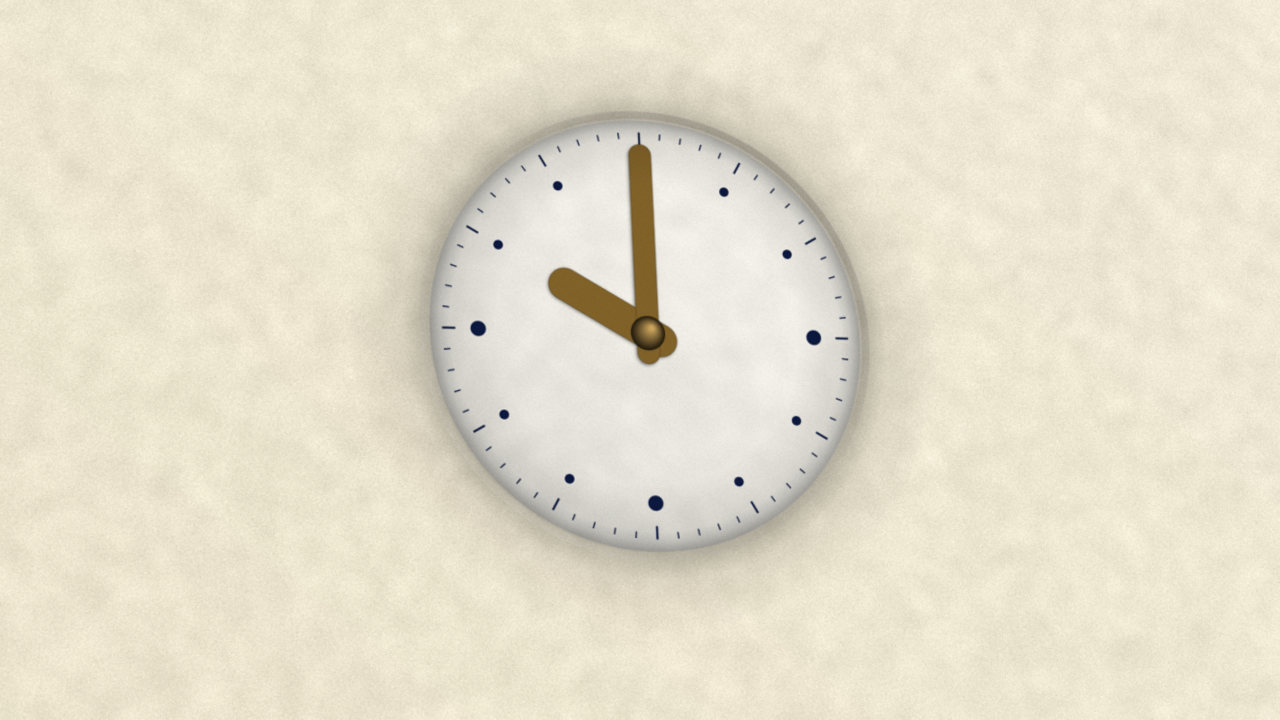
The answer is 10:00
